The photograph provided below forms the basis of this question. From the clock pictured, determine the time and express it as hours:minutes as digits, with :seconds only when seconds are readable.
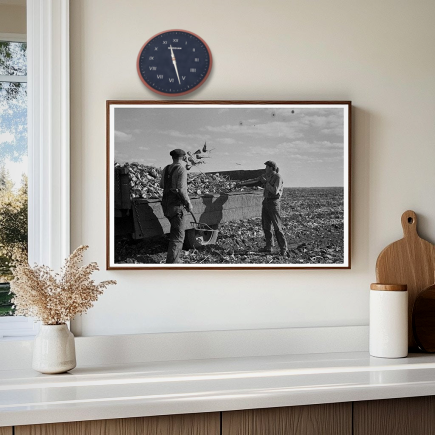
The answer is 11:27
